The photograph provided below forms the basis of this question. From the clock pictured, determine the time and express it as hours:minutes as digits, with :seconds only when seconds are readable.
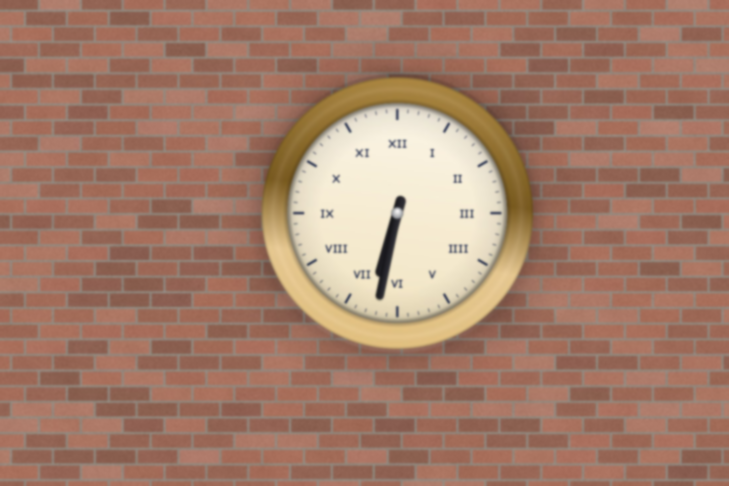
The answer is 6:32
